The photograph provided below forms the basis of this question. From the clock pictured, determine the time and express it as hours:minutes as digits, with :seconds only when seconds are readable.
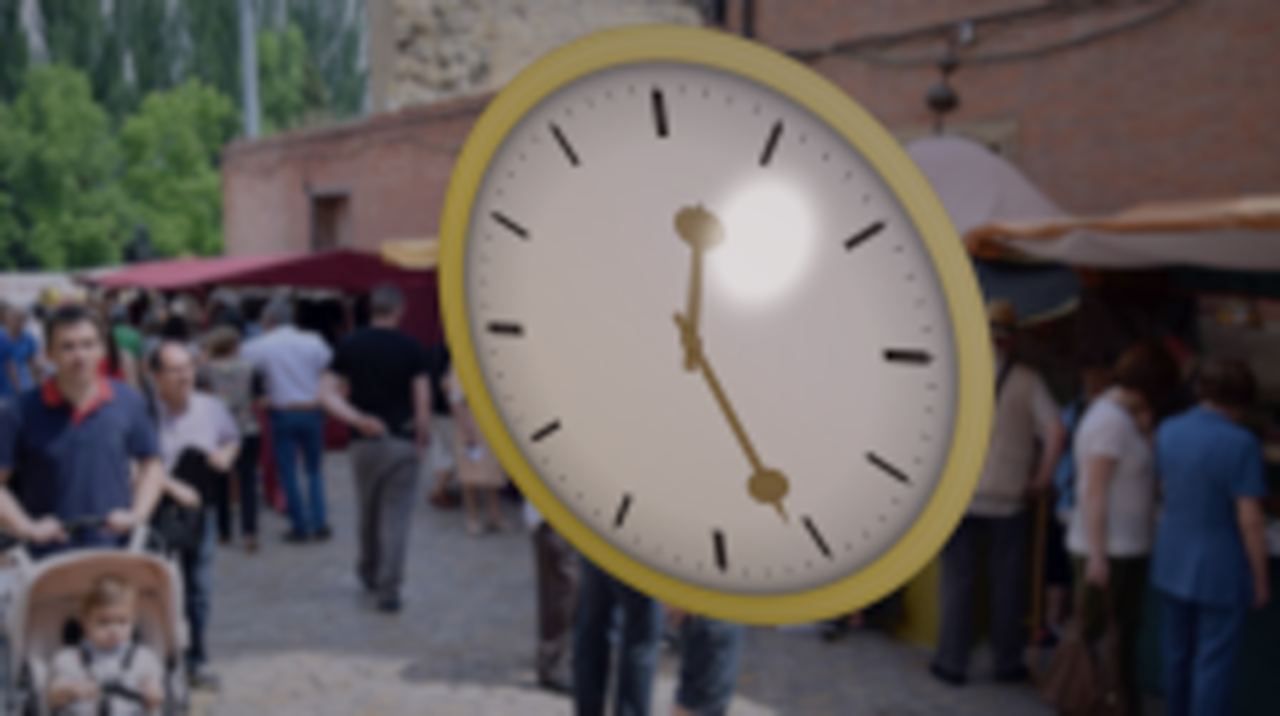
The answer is 12:26
